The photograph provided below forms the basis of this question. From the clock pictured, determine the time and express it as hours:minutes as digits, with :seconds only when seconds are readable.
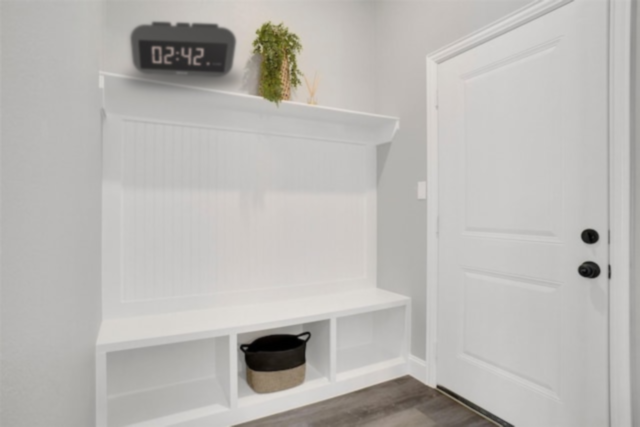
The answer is 2:42
